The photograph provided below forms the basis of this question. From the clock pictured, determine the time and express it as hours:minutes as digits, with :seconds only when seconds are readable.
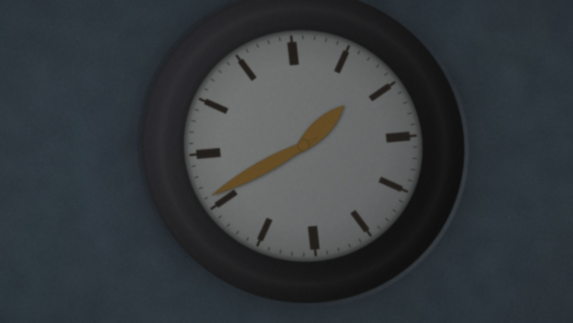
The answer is 1:41
